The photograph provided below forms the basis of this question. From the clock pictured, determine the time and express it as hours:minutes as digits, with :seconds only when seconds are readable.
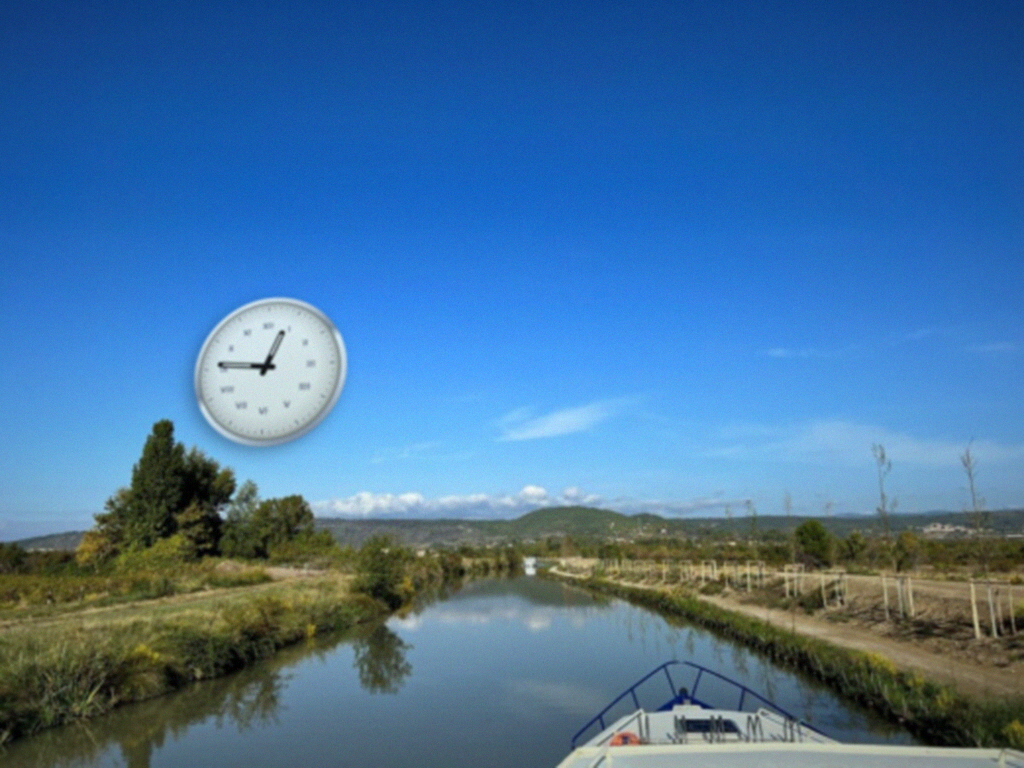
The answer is 12:46
